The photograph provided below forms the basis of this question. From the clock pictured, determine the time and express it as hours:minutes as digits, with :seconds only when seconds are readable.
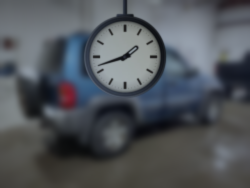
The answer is 1:42
